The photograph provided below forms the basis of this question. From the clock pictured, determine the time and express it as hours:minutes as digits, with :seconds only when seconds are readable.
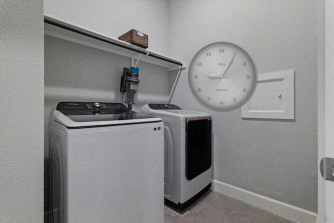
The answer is 9:05
